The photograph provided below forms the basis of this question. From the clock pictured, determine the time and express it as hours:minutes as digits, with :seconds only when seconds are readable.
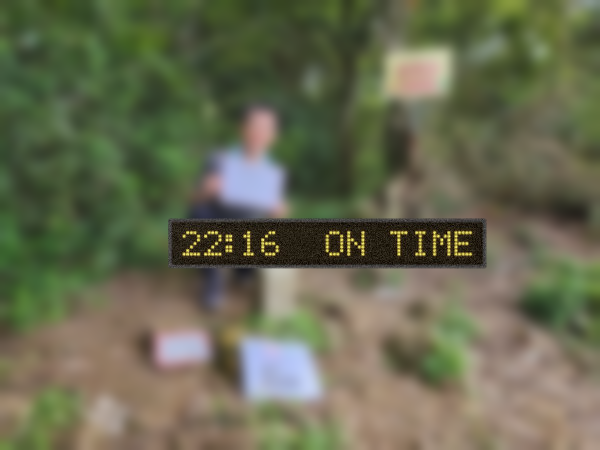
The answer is 22:16
